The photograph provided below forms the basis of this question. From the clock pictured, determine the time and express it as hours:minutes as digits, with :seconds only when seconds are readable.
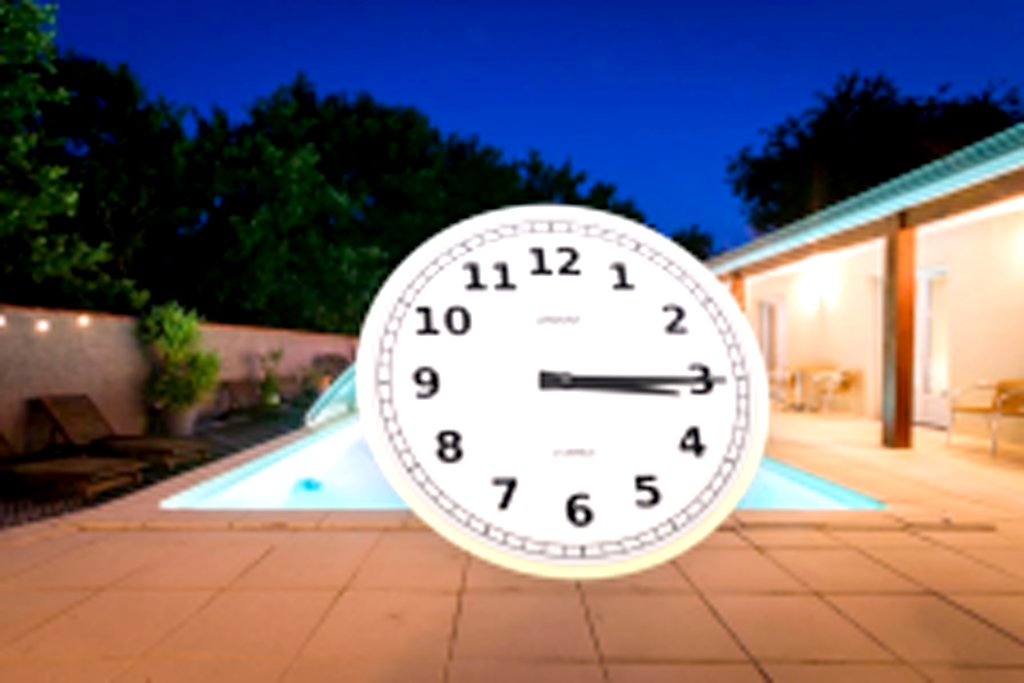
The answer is 3:15
